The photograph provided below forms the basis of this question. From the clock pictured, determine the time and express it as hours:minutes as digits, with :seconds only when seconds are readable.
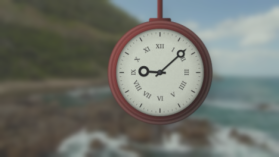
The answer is 9:08
